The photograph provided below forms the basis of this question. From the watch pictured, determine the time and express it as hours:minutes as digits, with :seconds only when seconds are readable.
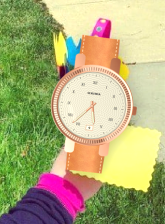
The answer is 5:37
